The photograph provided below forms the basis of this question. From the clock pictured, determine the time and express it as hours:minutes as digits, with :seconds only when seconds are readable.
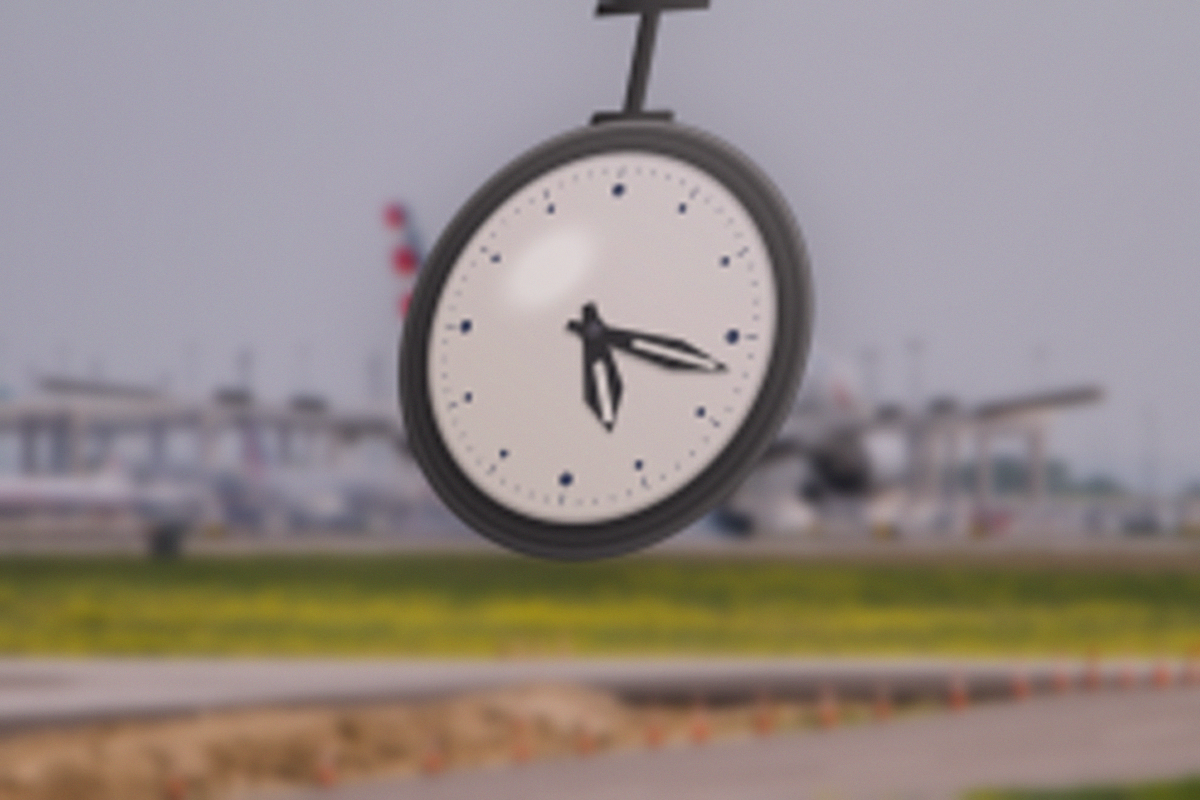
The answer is 5:17
